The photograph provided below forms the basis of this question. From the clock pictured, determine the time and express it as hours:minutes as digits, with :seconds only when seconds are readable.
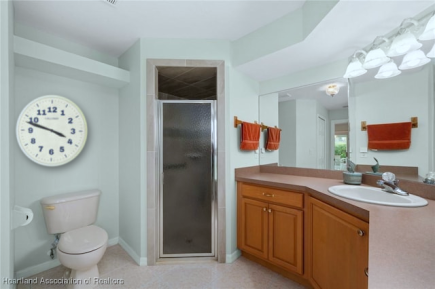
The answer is 3:48
